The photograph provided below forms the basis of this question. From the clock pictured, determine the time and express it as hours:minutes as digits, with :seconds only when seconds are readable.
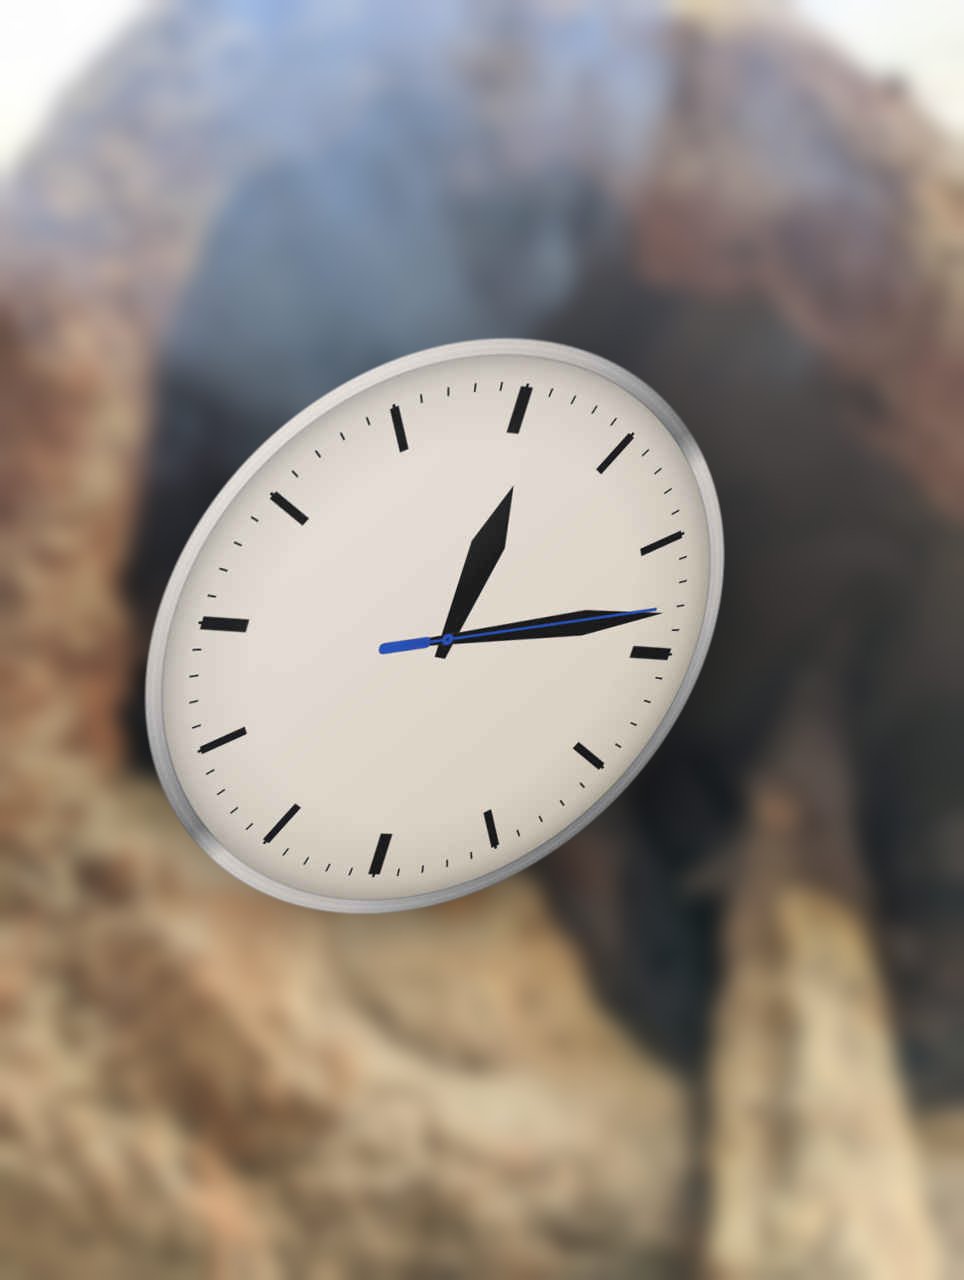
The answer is 12:13:13
